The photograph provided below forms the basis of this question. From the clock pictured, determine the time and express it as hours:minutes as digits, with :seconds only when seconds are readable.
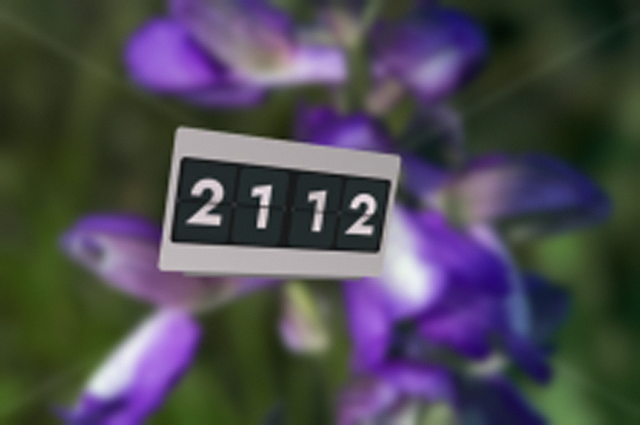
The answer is 21:12
